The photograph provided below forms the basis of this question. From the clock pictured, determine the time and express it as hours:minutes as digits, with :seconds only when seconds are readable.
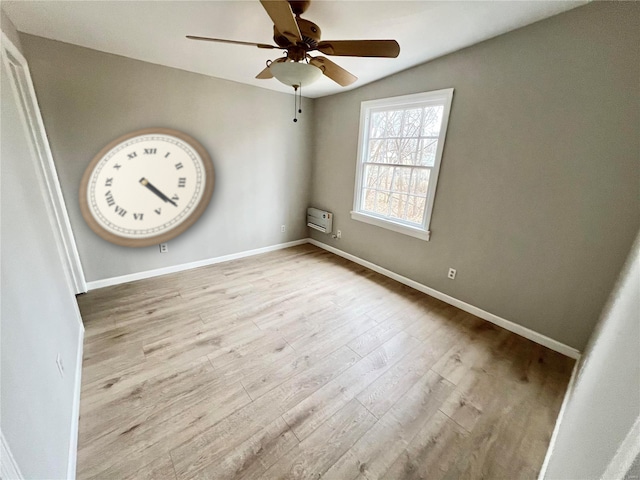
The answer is 4:21
